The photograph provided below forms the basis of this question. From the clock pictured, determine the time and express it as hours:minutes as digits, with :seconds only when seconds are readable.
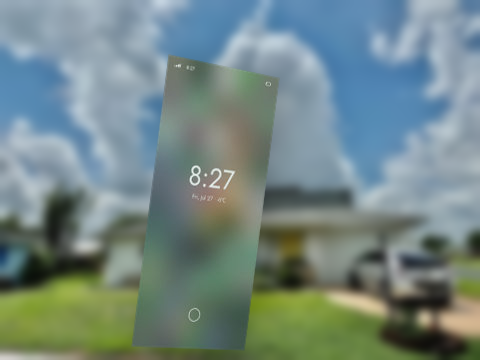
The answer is 8:27
